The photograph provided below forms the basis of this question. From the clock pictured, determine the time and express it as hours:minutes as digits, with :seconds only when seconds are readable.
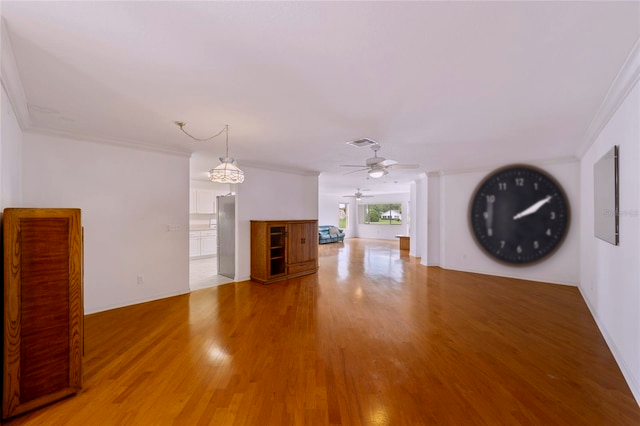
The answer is 2:10
